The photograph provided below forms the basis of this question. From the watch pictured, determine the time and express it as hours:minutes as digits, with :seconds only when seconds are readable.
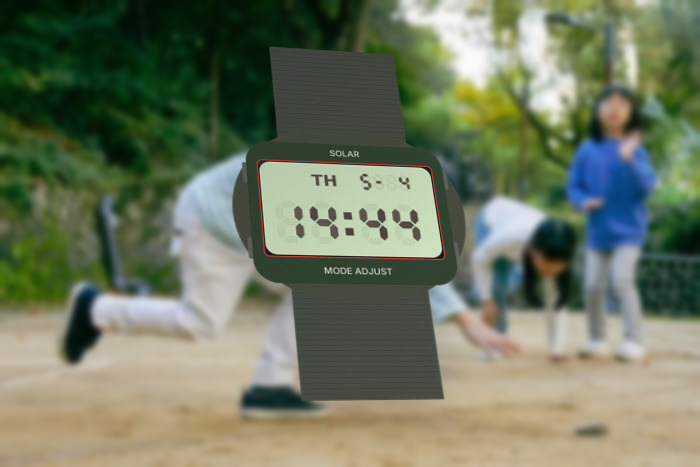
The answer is 14:44
